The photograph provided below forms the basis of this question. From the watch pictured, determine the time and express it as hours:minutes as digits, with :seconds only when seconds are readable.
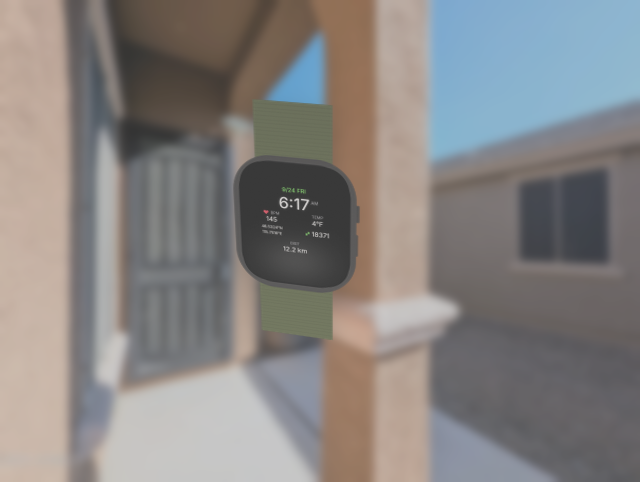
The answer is 6:17
